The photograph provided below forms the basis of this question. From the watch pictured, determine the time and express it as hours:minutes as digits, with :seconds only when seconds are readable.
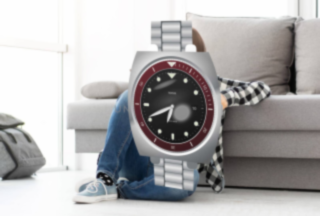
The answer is 6:41
